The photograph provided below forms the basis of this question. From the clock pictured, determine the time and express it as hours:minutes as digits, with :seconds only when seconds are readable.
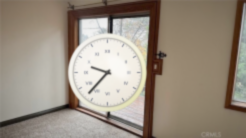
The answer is 9:37
